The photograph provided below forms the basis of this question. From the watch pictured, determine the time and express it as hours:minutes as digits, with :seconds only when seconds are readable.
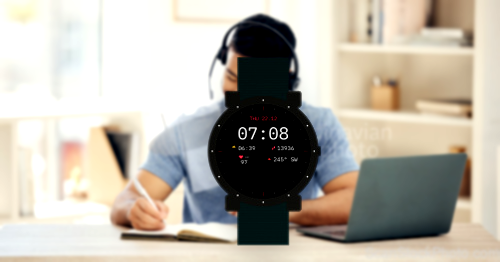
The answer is 7:08
